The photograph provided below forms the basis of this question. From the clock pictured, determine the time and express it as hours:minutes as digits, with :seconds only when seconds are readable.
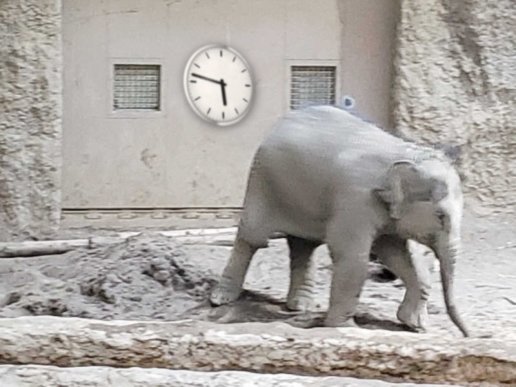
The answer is 5:47
